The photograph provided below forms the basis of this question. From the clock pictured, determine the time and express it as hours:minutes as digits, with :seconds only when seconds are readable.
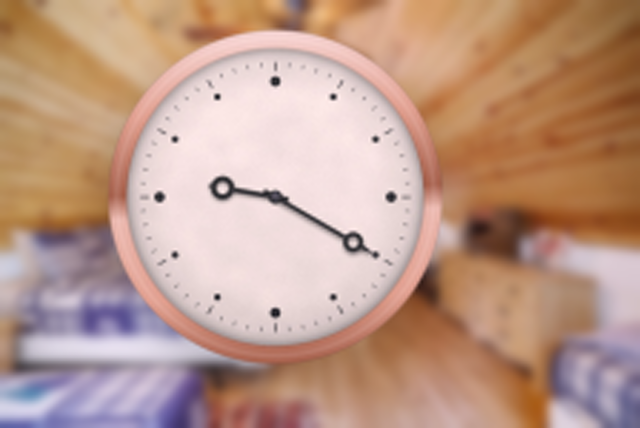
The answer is 9:20
